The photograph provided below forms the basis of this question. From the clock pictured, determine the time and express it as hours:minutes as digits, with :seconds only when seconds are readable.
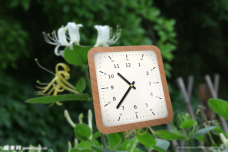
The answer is 10:37
